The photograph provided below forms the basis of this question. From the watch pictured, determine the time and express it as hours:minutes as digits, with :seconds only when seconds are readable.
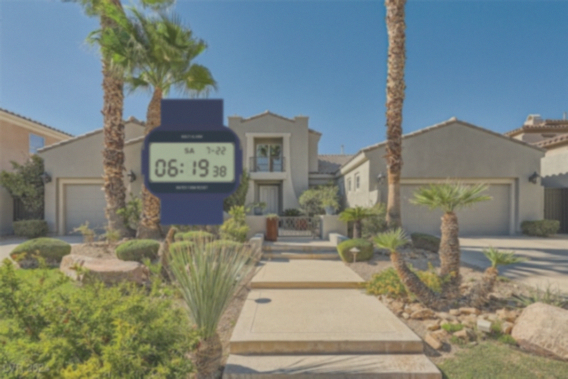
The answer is 6:19:38
